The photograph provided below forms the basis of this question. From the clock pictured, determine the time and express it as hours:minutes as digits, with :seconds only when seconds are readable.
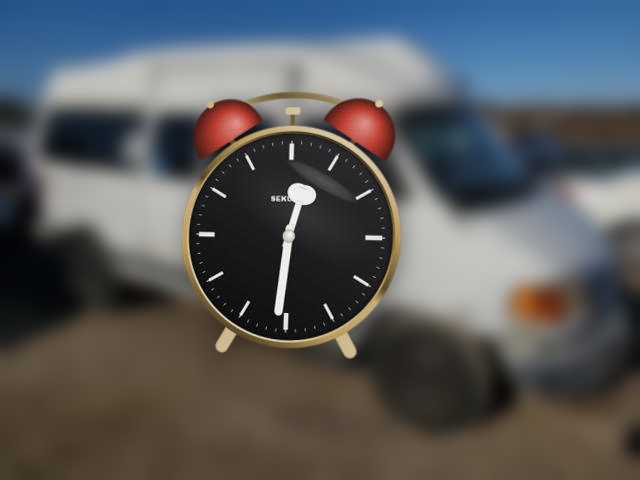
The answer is 12:31
